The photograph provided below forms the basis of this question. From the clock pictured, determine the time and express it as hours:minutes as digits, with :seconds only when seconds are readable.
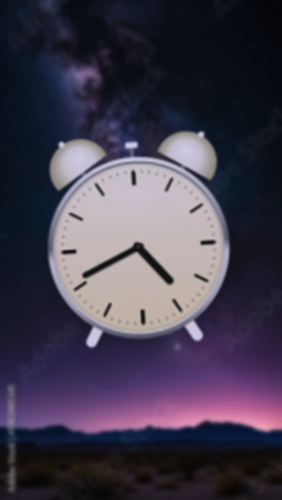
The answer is 4:41
